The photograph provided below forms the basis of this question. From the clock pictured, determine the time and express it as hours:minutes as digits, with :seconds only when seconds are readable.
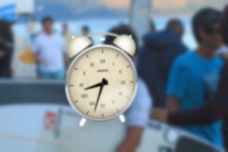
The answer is 8:33
